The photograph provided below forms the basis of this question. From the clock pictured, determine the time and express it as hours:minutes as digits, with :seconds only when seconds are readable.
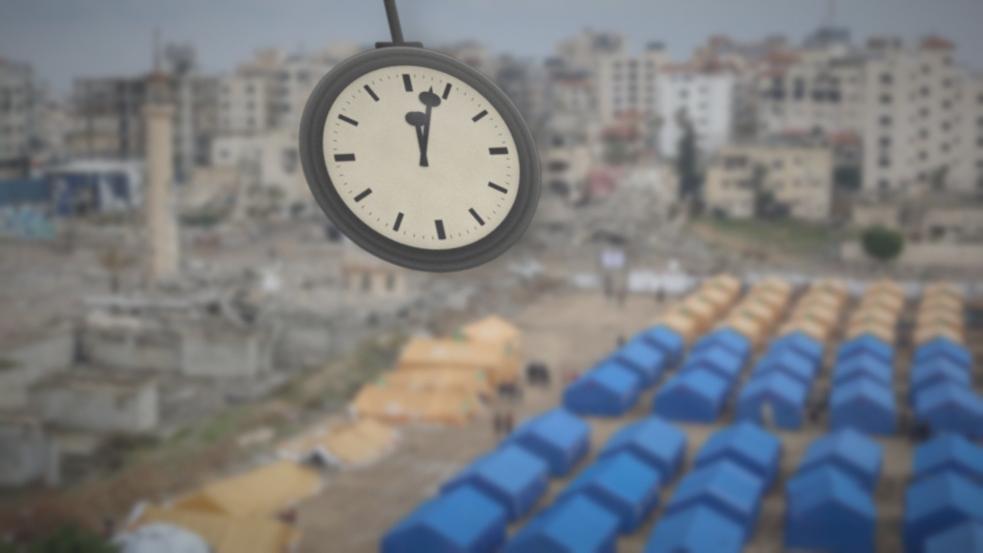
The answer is 12:03
